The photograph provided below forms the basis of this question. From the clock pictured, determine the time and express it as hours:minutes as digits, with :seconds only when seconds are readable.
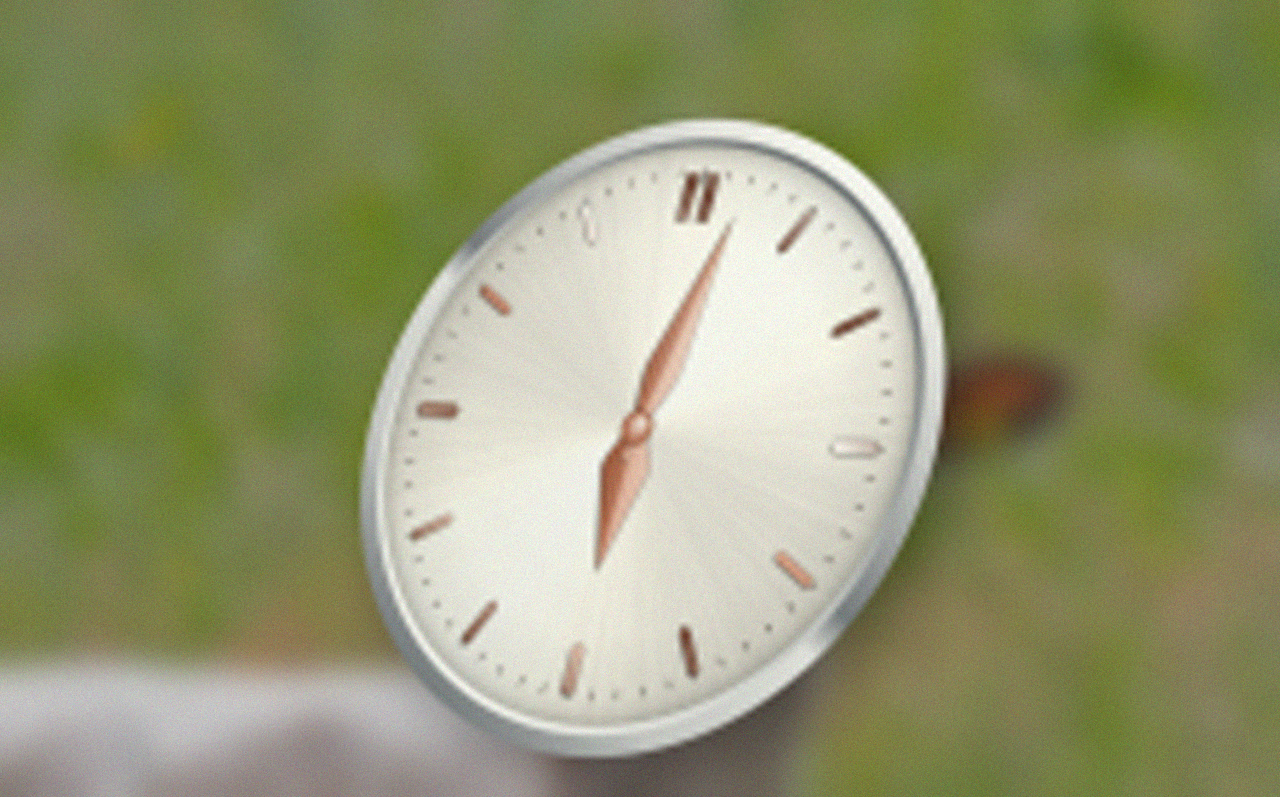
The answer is 6:02
